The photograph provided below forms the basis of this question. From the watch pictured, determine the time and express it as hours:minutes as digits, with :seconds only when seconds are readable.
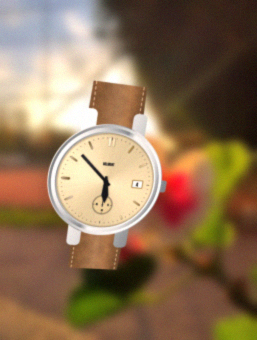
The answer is 5:52
